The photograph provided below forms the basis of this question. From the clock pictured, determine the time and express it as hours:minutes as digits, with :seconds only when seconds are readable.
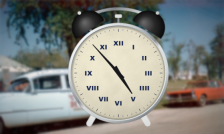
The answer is 4:53
